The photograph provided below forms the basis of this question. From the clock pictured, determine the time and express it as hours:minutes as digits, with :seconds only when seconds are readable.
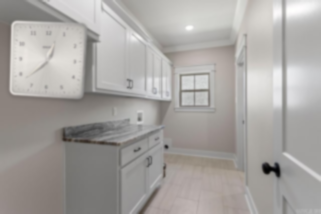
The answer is 12:38
